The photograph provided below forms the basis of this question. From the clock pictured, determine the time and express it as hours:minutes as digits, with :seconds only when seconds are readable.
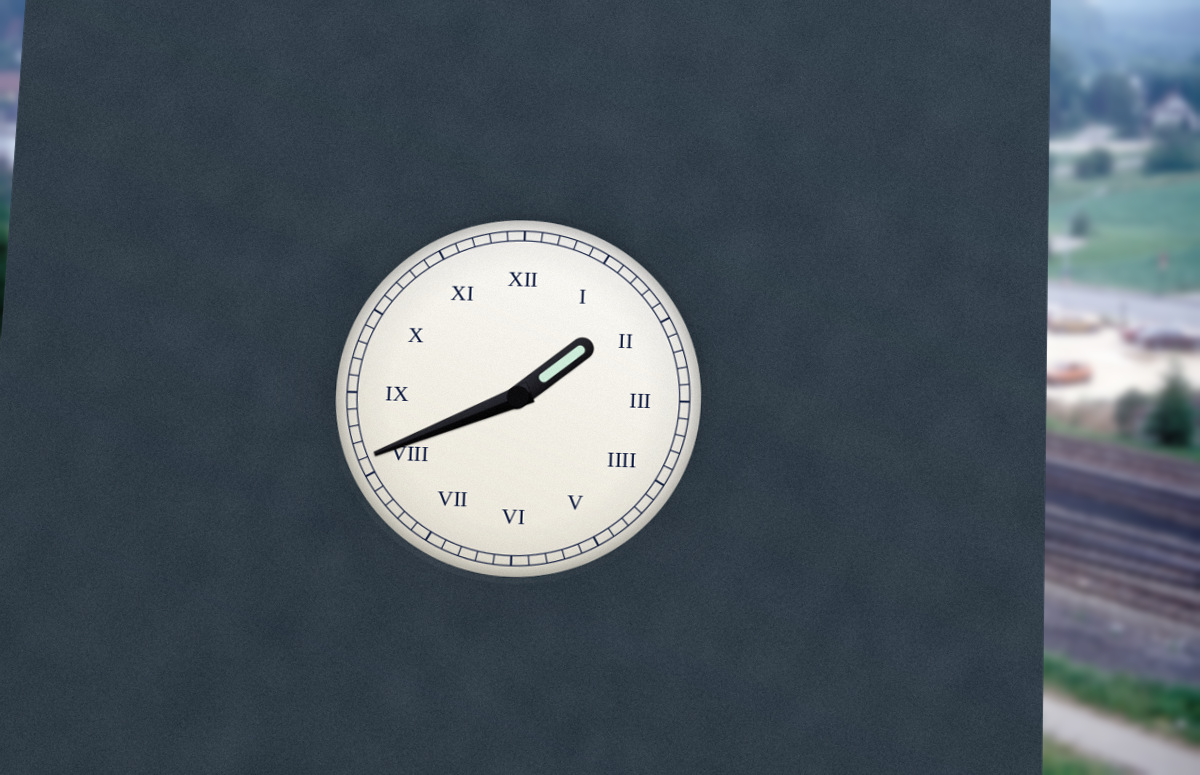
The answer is 1:41
